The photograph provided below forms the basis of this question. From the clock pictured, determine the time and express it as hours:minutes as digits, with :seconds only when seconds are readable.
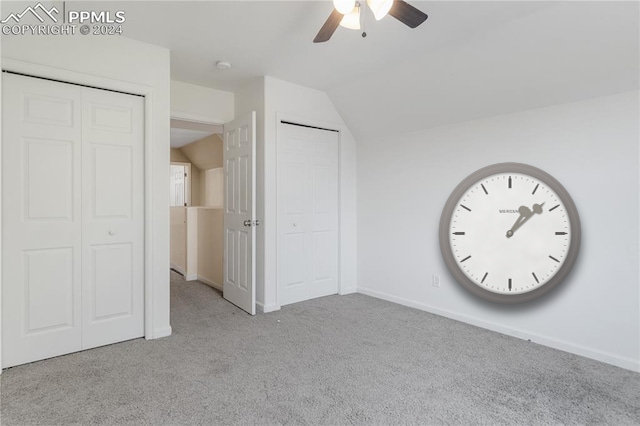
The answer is 1:08
